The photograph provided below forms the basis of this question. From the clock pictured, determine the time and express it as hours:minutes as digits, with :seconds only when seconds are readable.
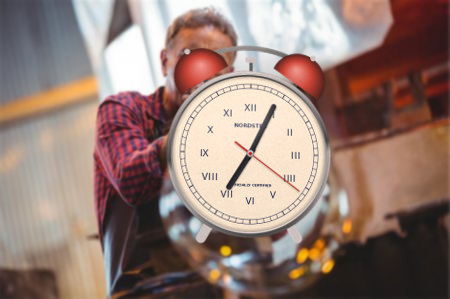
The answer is 7:04:21
